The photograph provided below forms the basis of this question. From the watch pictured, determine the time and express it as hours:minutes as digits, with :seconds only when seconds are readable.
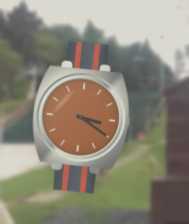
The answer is 3:20
